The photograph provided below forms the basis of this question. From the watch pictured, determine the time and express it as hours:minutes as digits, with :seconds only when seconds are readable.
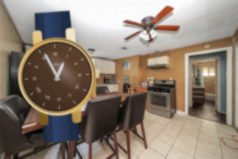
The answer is 12:56
